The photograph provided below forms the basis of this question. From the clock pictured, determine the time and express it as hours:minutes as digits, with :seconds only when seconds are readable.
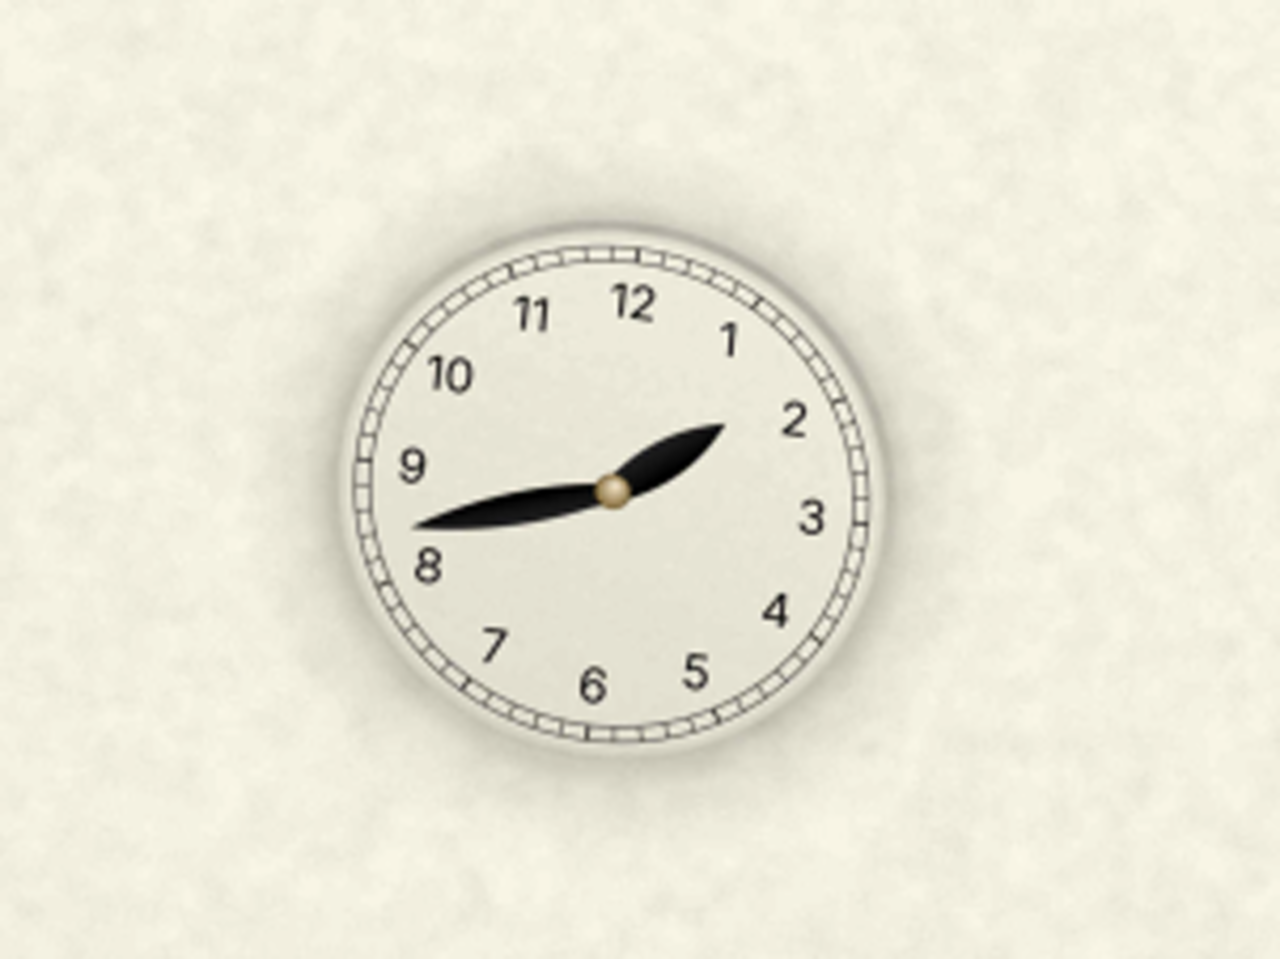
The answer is 1:42
